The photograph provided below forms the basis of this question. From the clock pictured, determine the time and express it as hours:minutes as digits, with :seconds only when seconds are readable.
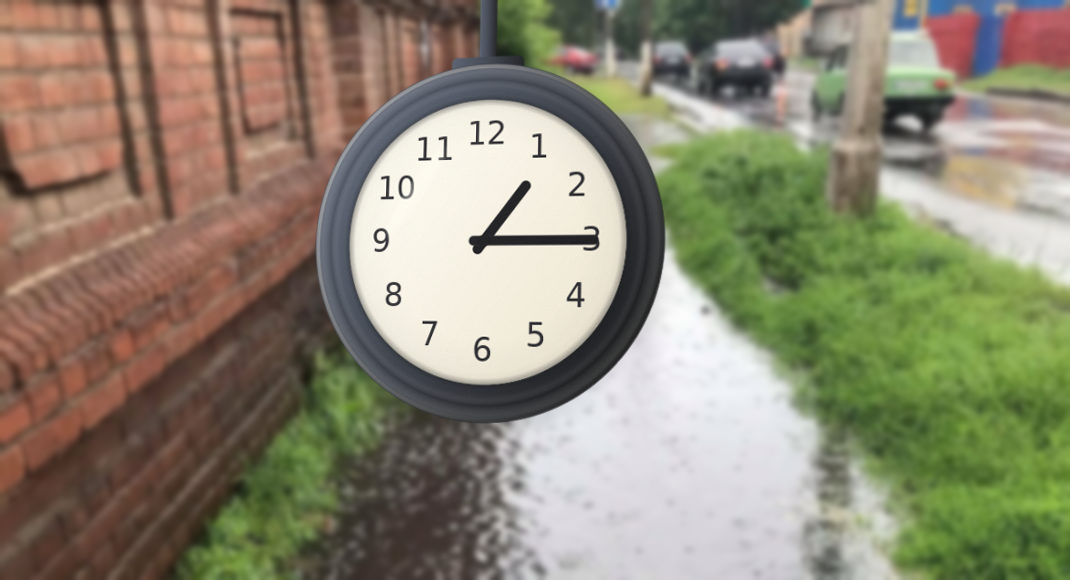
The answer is 1:15
